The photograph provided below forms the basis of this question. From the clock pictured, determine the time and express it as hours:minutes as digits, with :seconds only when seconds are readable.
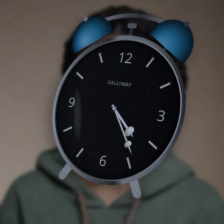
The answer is 4:24
